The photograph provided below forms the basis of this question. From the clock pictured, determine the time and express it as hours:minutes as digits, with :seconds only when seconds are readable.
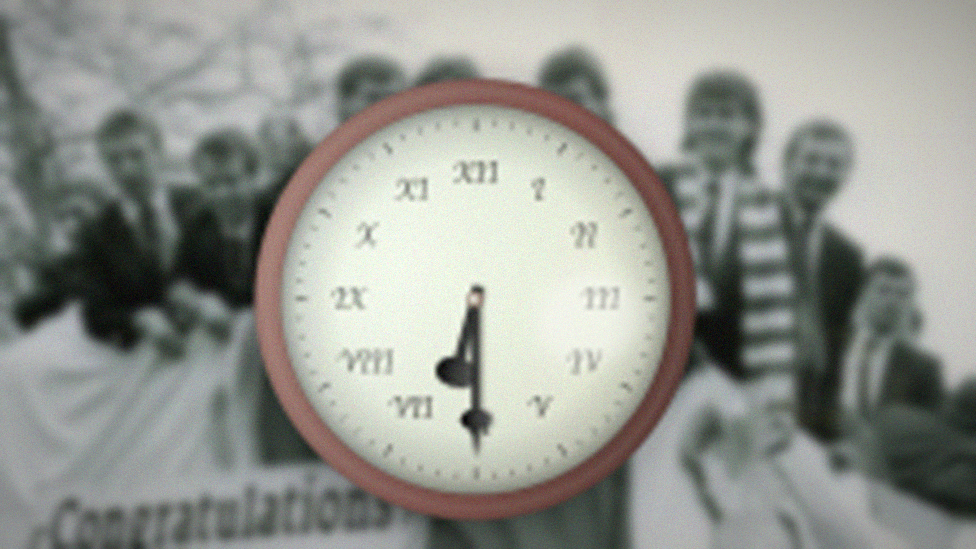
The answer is 6:30
